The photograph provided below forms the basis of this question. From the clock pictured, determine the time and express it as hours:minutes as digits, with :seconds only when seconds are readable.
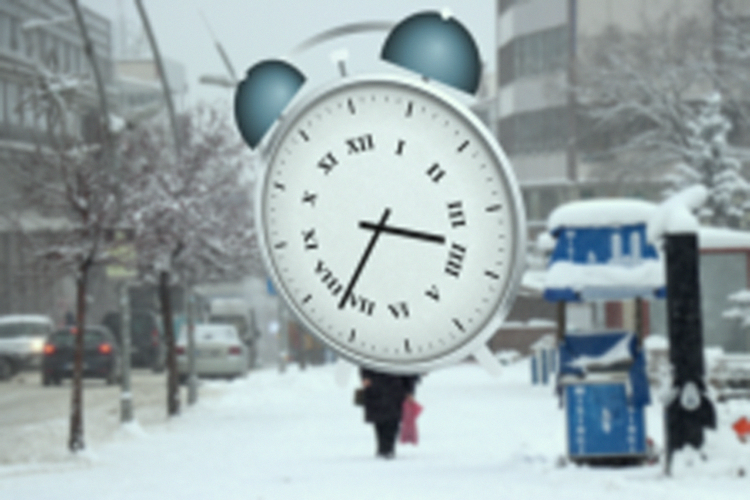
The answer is 3:37
